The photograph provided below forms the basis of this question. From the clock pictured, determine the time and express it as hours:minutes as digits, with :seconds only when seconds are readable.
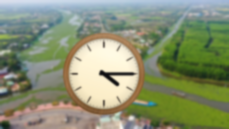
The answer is 4:15
